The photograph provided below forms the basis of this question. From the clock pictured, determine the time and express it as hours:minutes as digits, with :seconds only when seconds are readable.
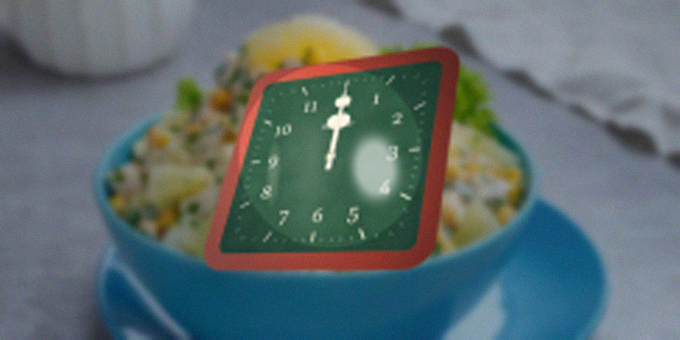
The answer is 12:00
